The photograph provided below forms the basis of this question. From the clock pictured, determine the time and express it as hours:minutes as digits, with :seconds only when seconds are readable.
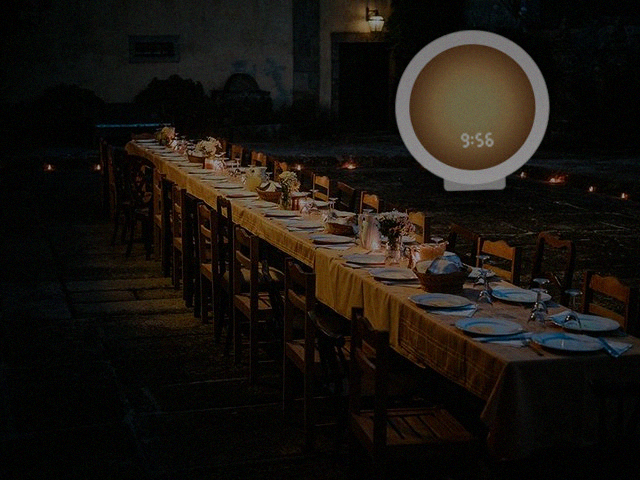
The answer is 9:56
